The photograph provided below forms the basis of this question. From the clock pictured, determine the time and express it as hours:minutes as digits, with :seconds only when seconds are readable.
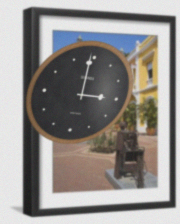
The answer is 2:59
